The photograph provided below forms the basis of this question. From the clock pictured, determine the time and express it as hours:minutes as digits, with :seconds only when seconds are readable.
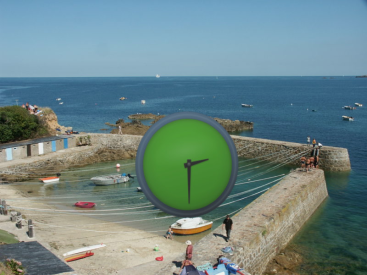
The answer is 2:30
